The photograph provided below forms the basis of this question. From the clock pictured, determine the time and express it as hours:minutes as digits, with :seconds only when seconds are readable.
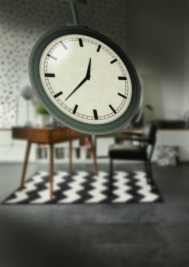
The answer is 12:38
